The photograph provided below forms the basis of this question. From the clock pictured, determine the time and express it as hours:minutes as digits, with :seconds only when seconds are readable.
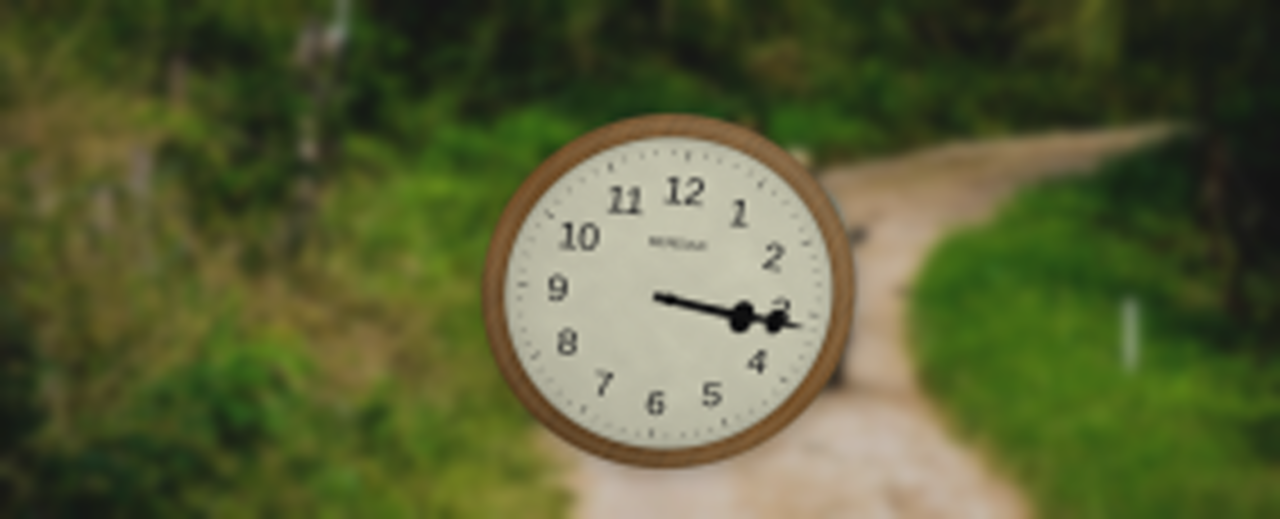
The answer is 3:16
